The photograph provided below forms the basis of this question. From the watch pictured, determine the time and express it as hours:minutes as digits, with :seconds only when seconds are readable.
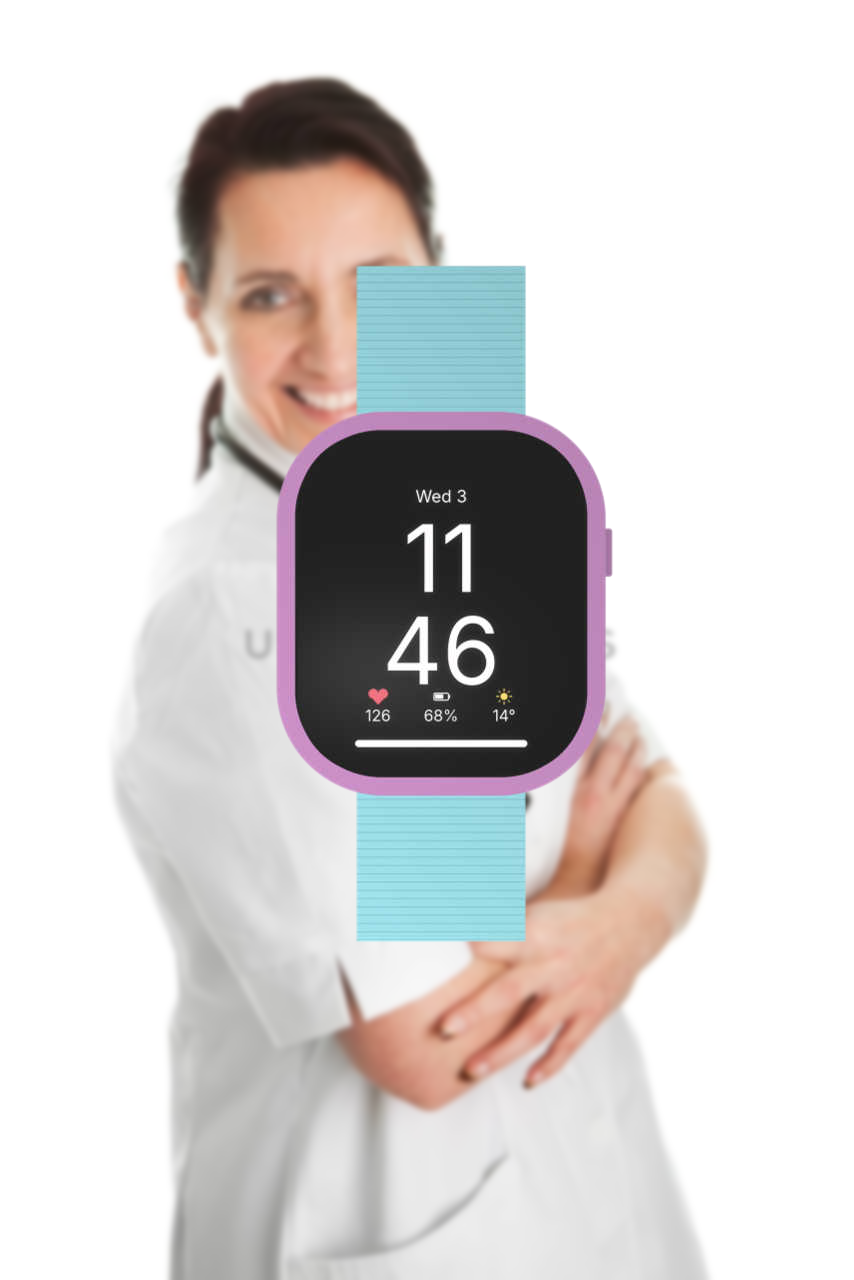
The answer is 11:46
